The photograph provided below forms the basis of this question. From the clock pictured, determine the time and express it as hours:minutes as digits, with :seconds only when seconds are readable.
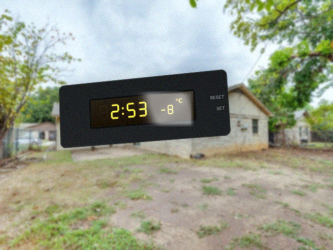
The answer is 2:53
